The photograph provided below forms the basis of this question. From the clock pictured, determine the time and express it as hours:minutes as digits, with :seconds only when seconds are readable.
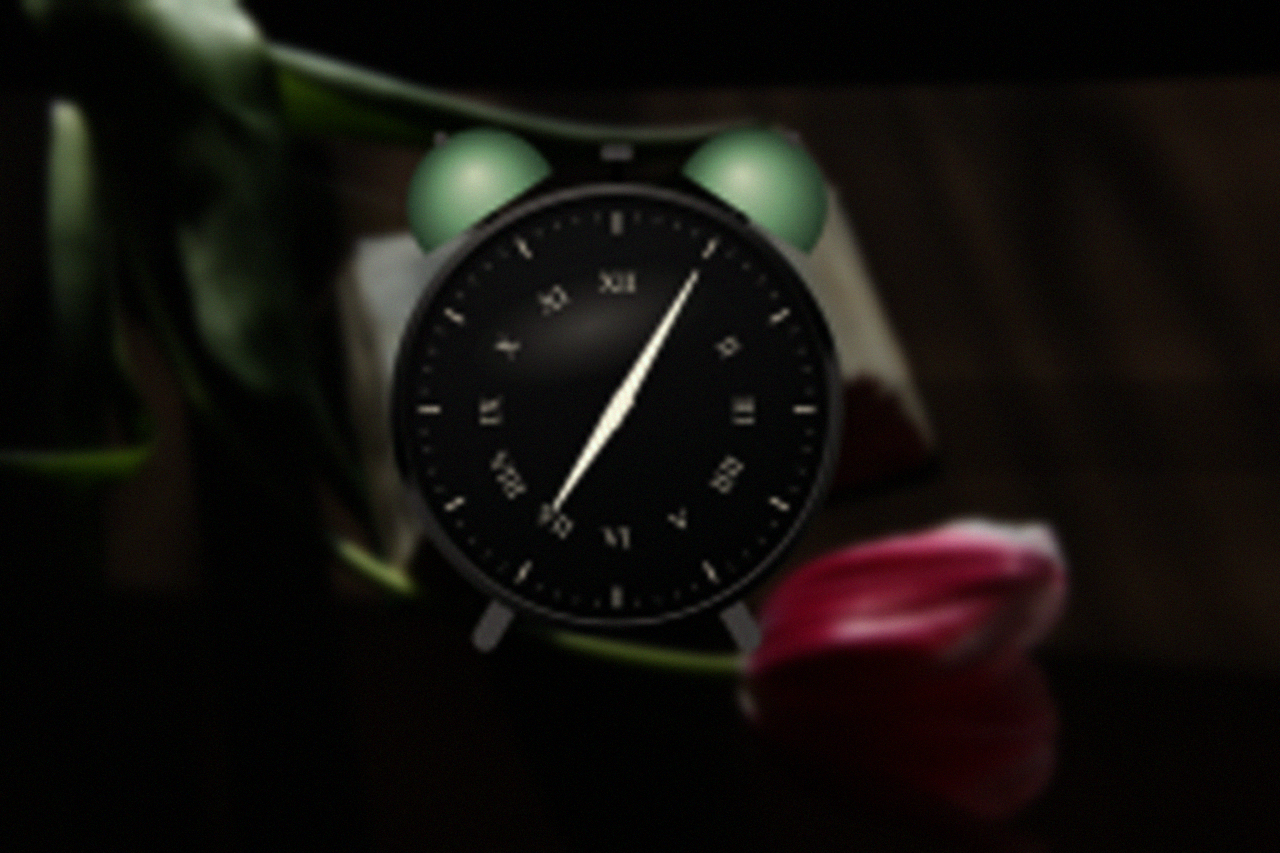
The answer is 7:05
